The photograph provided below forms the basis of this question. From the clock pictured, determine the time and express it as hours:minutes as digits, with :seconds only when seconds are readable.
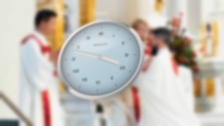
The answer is 3:48
